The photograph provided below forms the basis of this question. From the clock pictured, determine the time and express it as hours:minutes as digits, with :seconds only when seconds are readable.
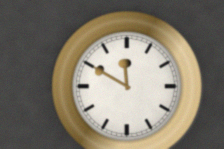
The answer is 11:50
